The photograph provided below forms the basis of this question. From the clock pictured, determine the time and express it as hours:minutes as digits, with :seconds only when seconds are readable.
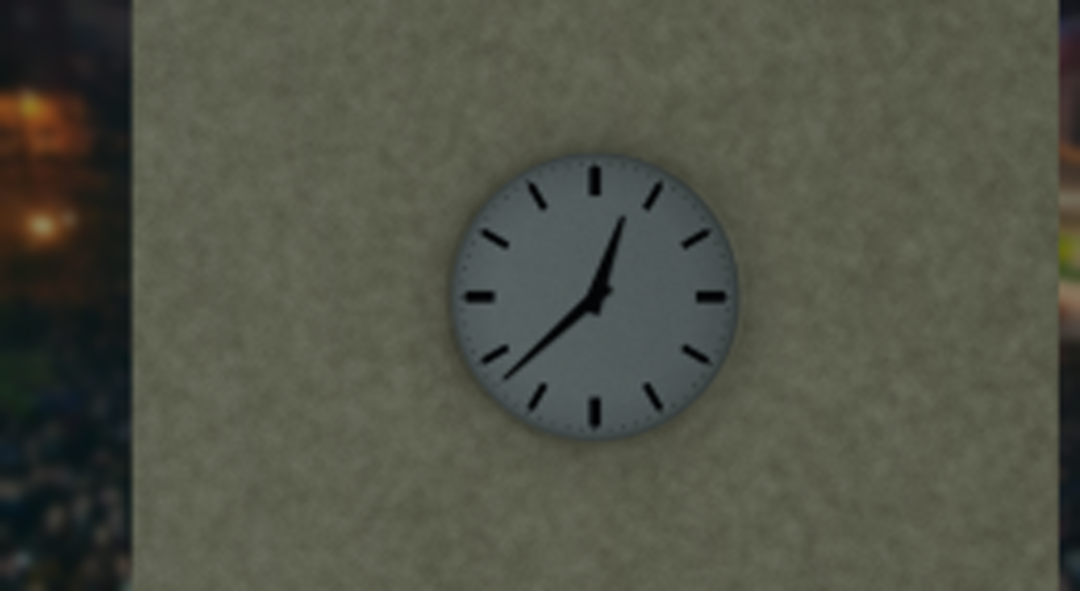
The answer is 12:38
